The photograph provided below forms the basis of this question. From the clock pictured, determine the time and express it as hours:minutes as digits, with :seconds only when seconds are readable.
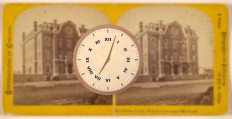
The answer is 7:03
